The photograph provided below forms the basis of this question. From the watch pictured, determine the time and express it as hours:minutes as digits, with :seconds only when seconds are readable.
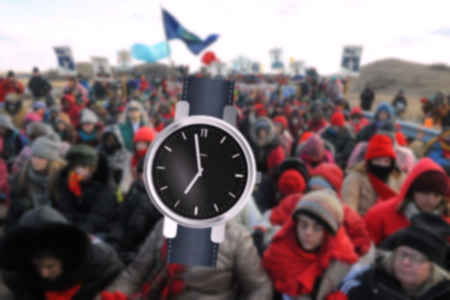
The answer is 6:58
